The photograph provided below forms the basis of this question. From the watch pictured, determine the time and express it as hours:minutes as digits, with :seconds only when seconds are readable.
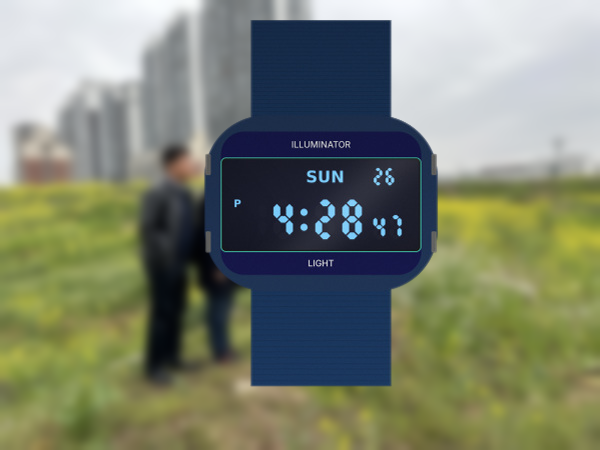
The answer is 4:28:47
